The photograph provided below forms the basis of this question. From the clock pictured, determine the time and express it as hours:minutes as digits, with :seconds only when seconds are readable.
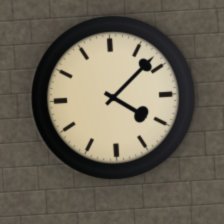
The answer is 4:08
